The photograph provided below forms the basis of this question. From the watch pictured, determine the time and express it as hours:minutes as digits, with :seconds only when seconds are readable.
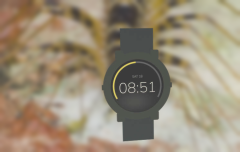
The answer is 8:51
